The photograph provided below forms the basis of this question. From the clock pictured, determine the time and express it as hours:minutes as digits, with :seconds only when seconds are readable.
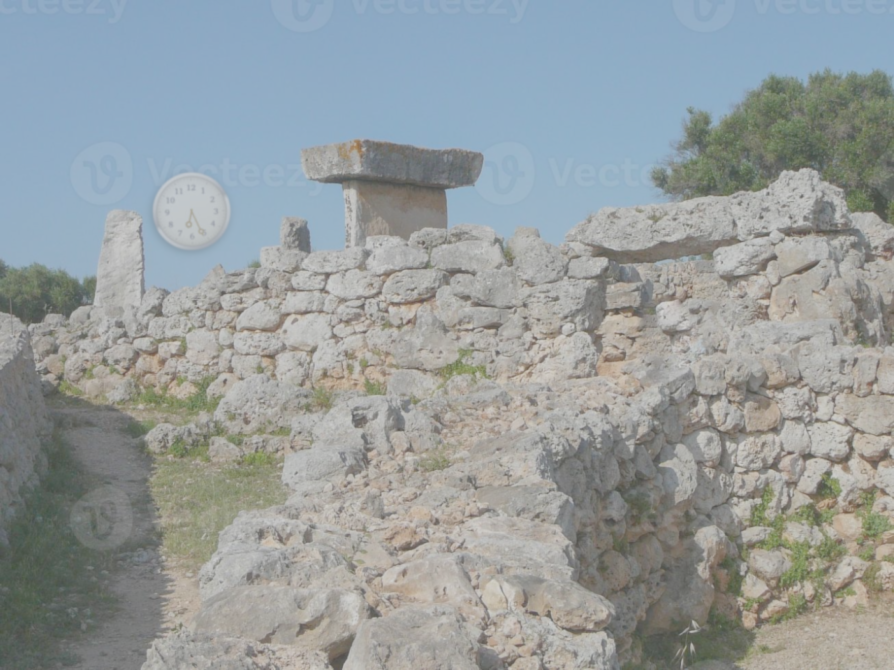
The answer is 6:26
